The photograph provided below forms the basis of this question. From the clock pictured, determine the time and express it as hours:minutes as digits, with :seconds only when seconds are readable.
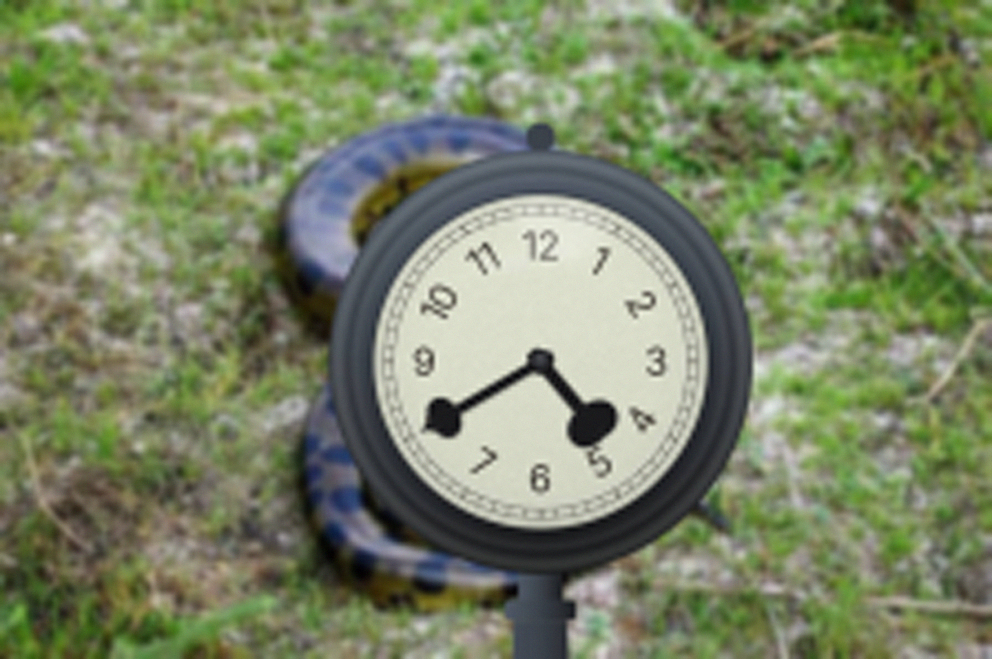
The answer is 4:40
